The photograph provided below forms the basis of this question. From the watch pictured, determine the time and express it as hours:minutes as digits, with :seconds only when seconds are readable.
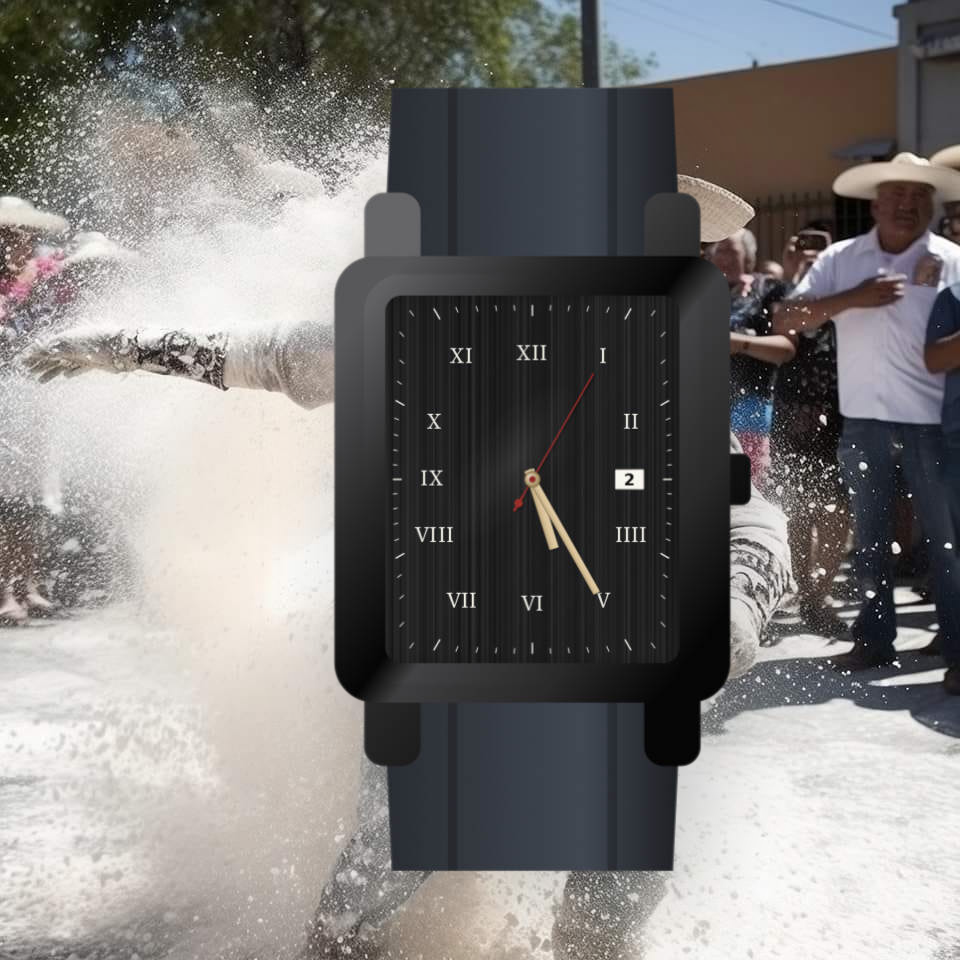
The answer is 5:25:05
